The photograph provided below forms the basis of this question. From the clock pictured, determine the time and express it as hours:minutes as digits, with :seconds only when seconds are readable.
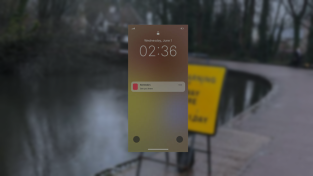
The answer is 2:36
